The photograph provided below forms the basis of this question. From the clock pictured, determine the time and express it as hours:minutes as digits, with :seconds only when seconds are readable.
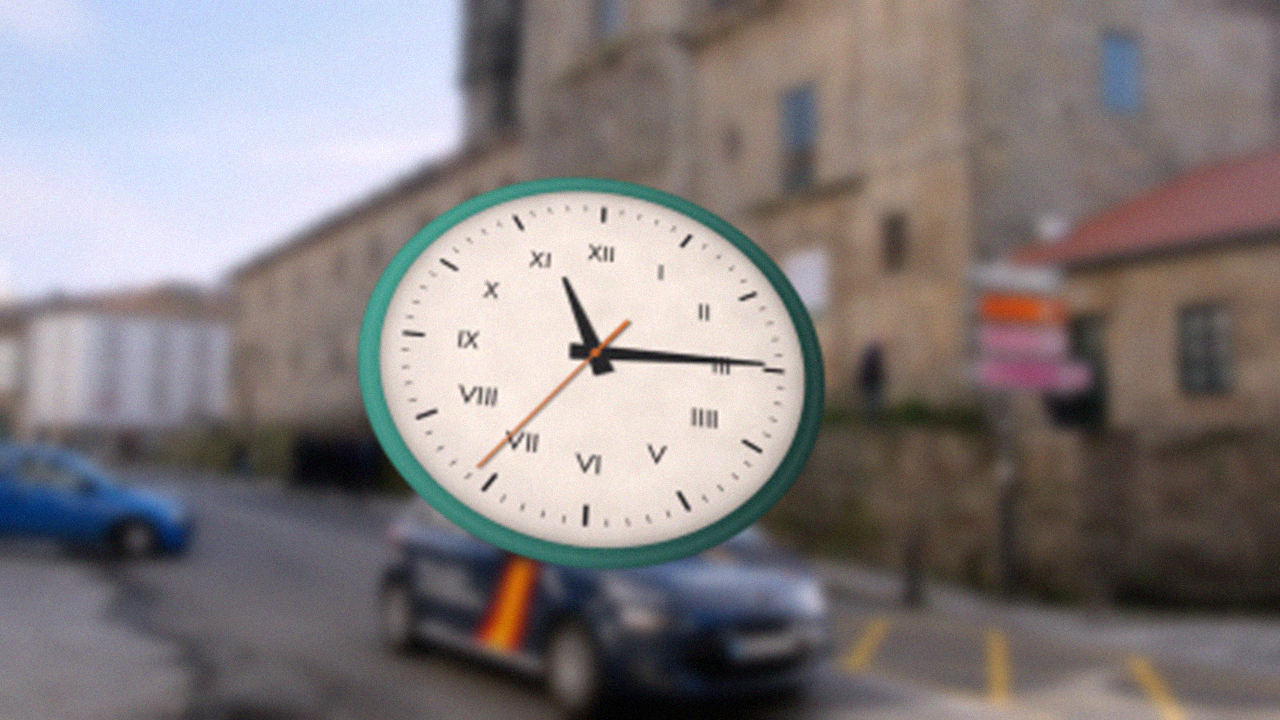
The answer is 11:14:36
